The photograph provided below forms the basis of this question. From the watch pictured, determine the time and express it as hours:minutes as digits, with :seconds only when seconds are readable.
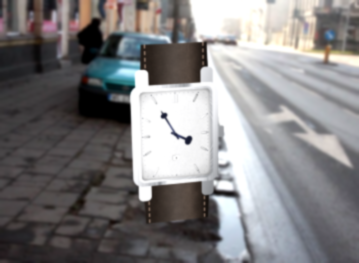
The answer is 3:55
